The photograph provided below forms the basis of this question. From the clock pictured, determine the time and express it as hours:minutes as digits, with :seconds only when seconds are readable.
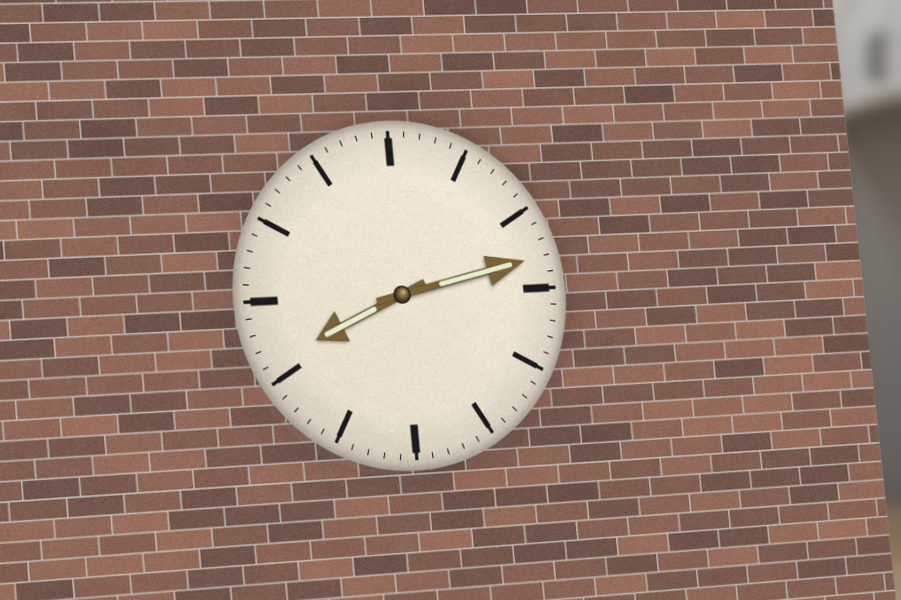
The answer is 8:13
